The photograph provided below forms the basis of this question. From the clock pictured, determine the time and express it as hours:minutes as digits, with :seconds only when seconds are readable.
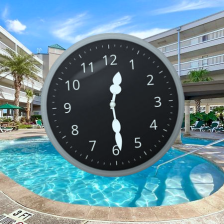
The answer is 12:29
